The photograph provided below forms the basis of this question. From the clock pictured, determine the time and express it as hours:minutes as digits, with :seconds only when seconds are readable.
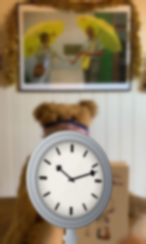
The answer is 10:12
